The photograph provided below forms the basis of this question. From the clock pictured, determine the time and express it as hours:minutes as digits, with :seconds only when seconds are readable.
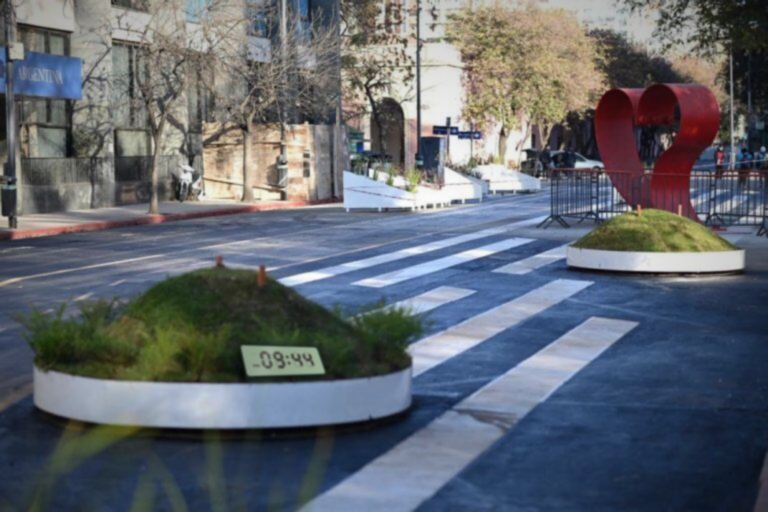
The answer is 9:44
